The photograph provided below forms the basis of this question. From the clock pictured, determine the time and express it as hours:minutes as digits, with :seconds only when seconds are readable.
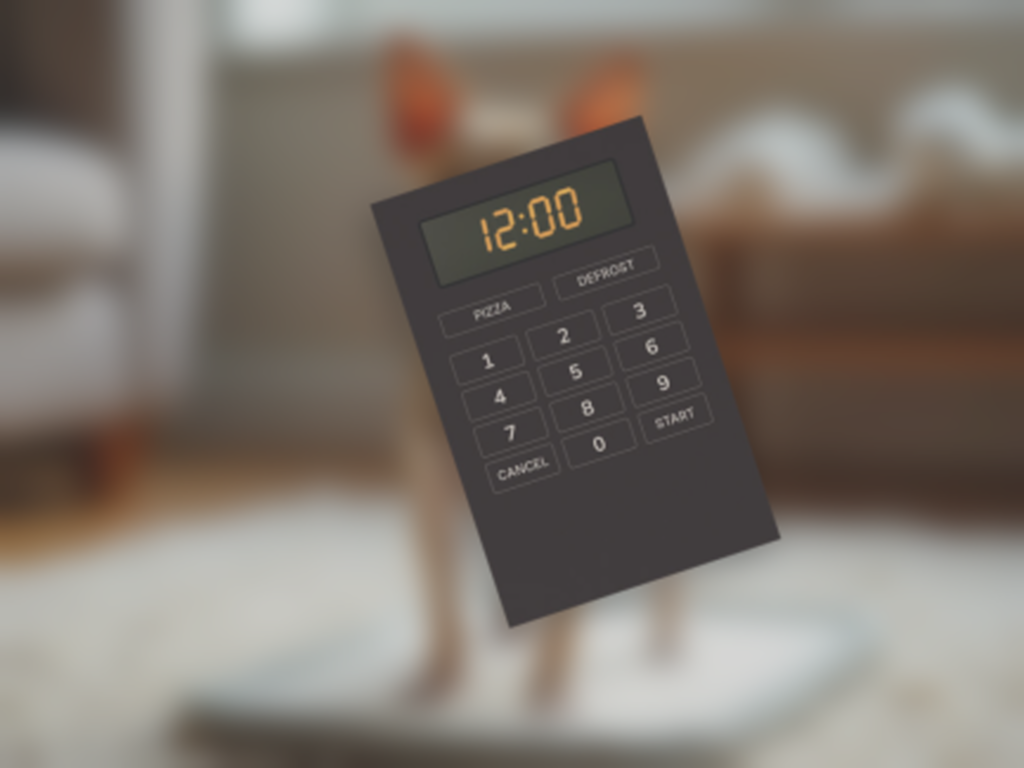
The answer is 12:00
